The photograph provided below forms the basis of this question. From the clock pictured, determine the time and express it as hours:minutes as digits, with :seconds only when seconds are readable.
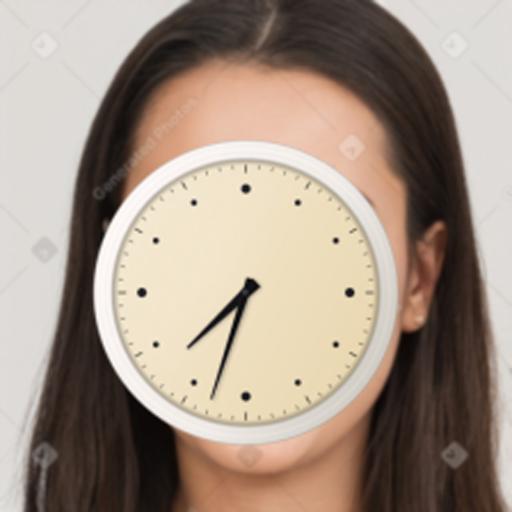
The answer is 7:33
